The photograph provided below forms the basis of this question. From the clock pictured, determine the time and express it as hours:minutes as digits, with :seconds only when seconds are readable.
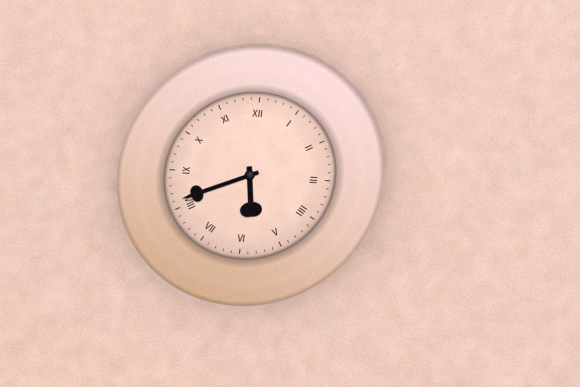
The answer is 5:41
